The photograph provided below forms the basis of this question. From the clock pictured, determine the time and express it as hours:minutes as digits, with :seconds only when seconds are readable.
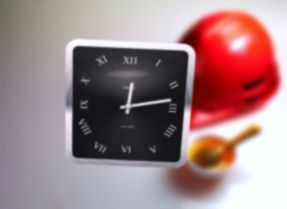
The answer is 12:13
